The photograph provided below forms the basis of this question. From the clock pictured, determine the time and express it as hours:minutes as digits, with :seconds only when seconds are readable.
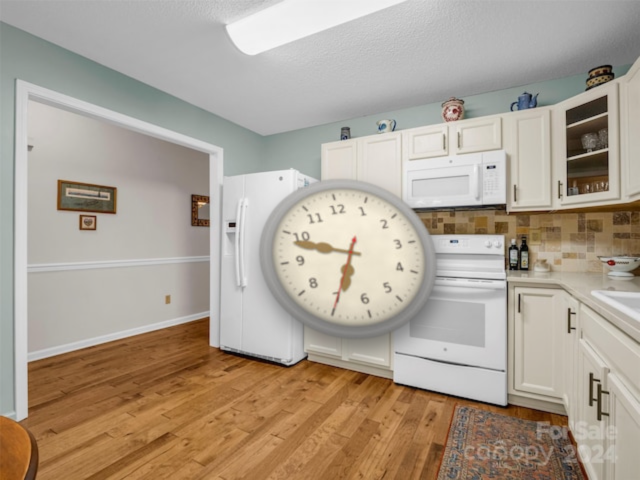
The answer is 6:48:35
